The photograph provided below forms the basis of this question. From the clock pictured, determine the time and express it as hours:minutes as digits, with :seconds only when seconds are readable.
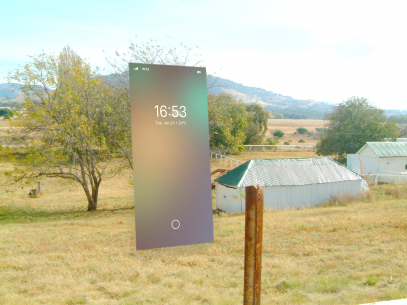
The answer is 16:53
